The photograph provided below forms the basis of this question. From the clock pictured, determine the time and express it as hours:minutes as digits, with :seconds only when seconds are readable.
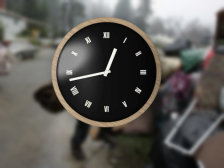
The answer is 12:43
